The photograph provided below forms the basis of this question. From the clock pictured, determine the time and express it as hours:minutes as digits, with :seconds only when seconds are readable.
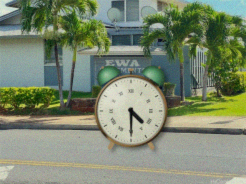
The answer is 4:30
